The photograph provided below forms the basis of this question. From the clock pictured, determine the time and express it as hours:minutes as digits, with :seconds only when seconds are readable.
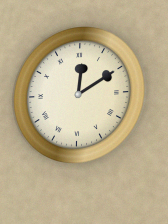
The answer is 12:10
